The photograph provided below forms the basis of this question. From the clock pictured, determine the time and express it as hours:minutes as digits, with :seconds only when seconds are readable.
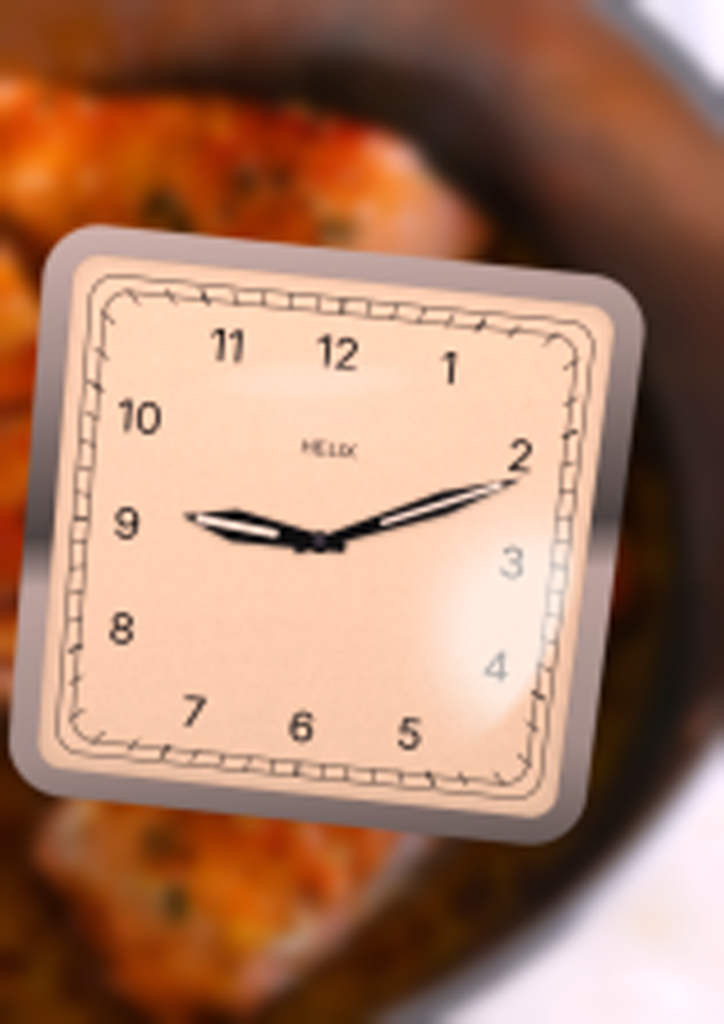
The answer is 9:11
